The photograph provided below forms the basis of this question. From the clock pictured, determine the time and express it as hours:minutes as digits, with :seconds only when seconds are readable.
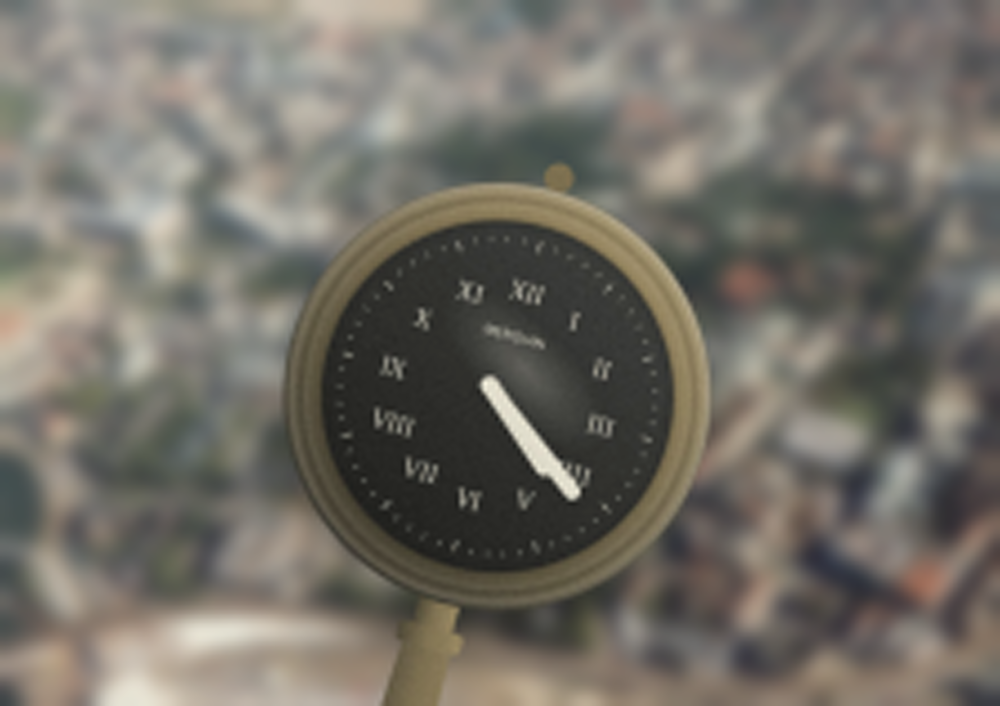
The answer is 4:21
